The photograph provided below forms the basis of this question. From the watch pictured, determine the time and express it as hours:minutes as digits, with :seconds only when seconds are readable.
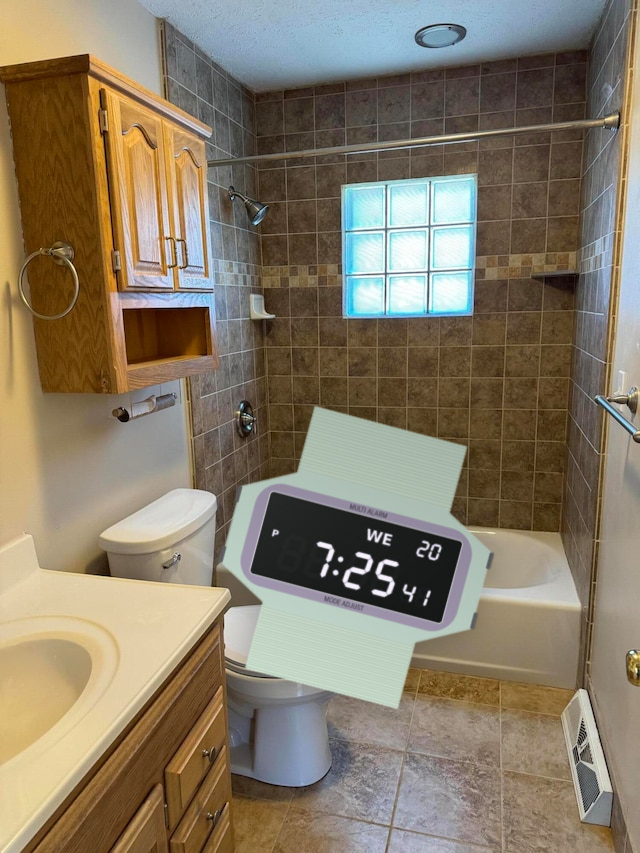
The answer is 7:25:41
